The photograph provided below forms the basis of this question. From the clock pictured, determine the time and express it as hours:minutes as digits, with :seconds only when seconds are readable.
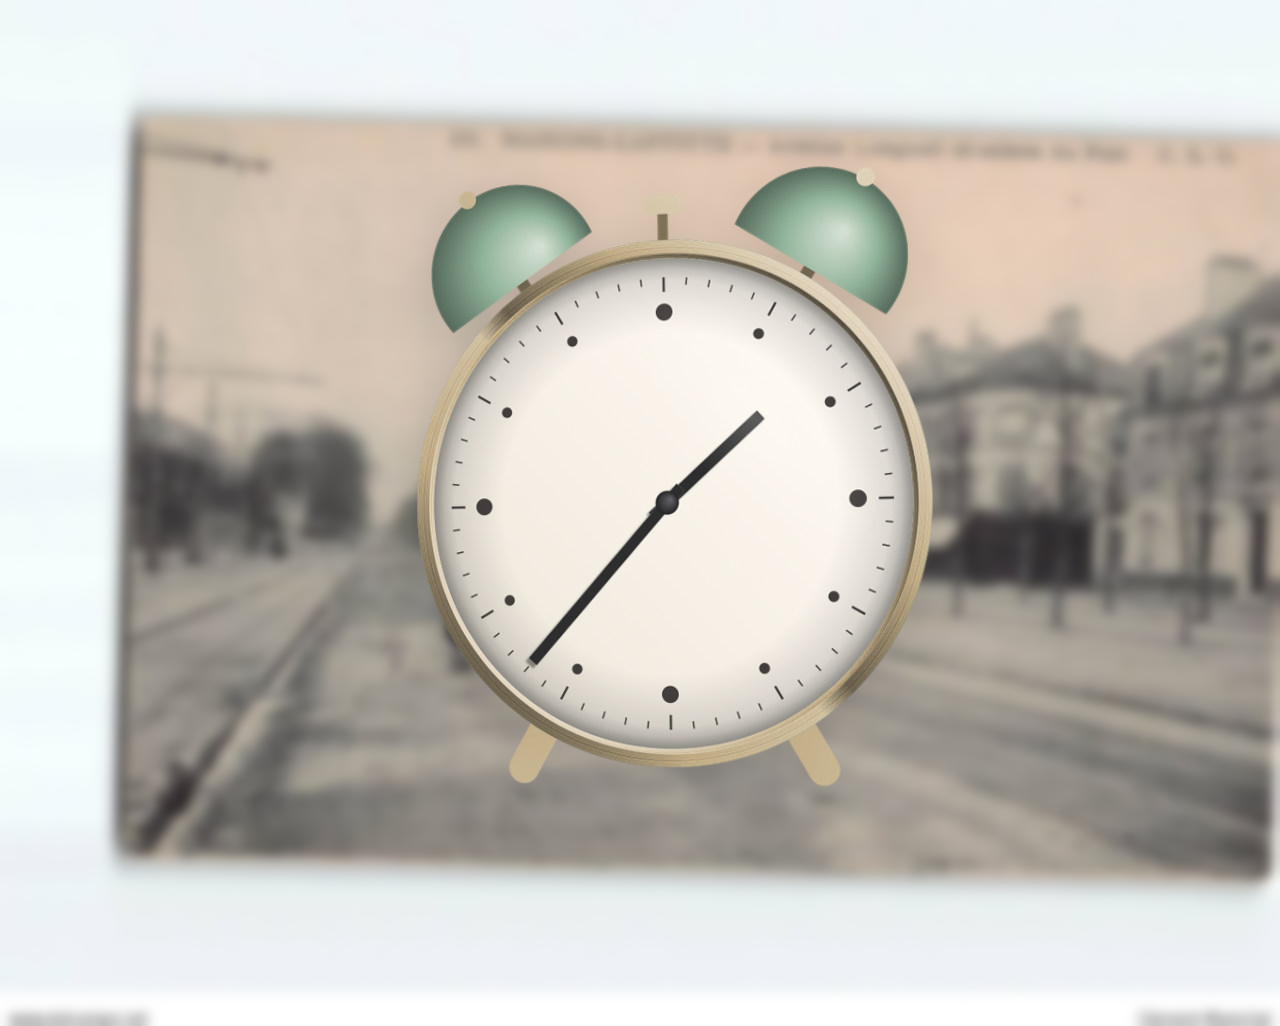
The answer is 1:37
